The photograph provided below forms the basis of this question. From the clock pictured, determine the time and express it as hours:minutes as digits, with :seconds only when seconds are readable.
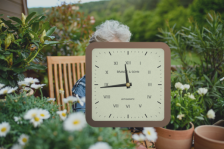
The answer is 11:44
